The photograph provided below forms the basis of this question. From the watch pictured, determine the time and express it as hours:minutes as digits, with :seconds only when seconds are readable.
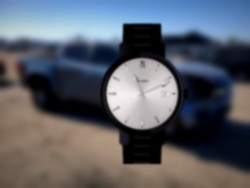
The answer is 11:11
